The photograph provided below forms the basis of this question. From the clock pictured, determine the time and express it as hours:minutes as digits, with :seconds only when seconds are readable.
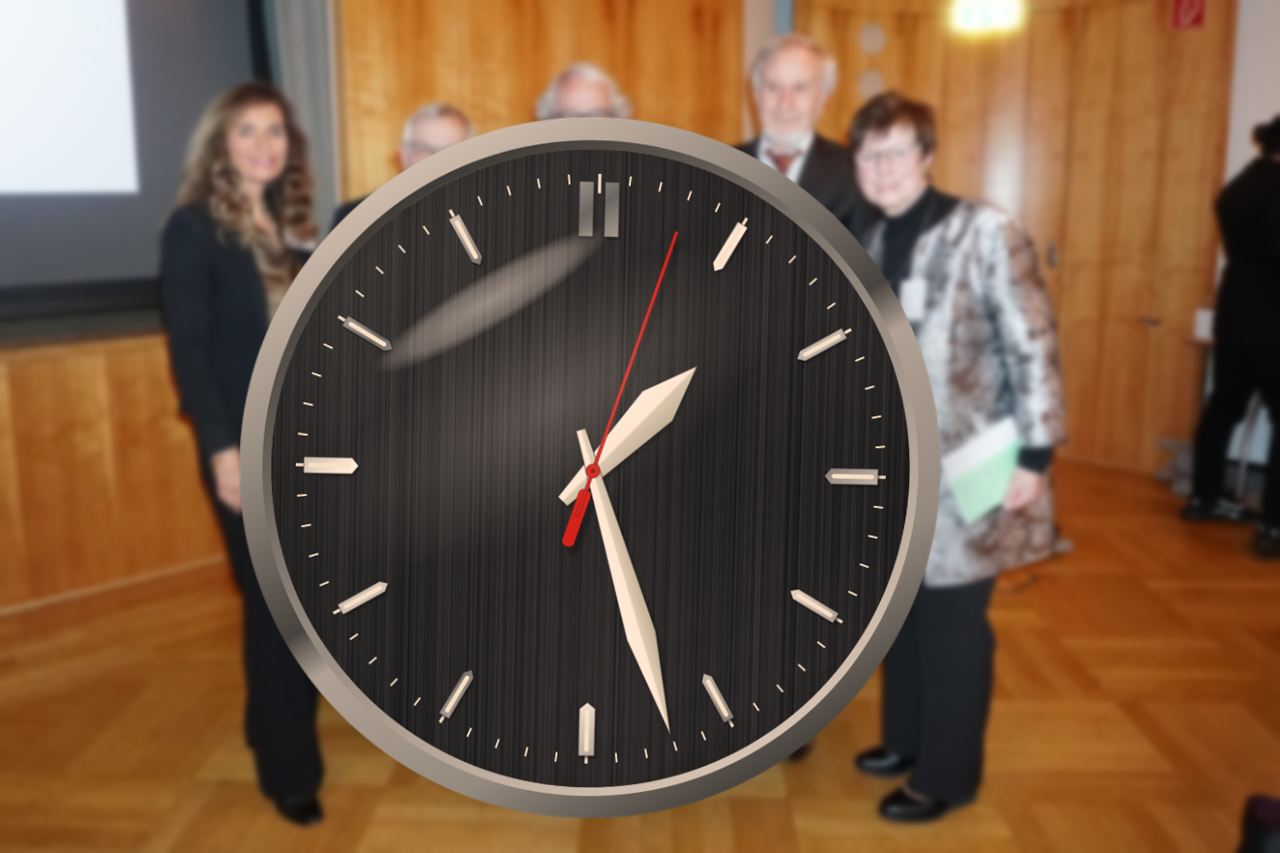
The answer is 1:27:03
